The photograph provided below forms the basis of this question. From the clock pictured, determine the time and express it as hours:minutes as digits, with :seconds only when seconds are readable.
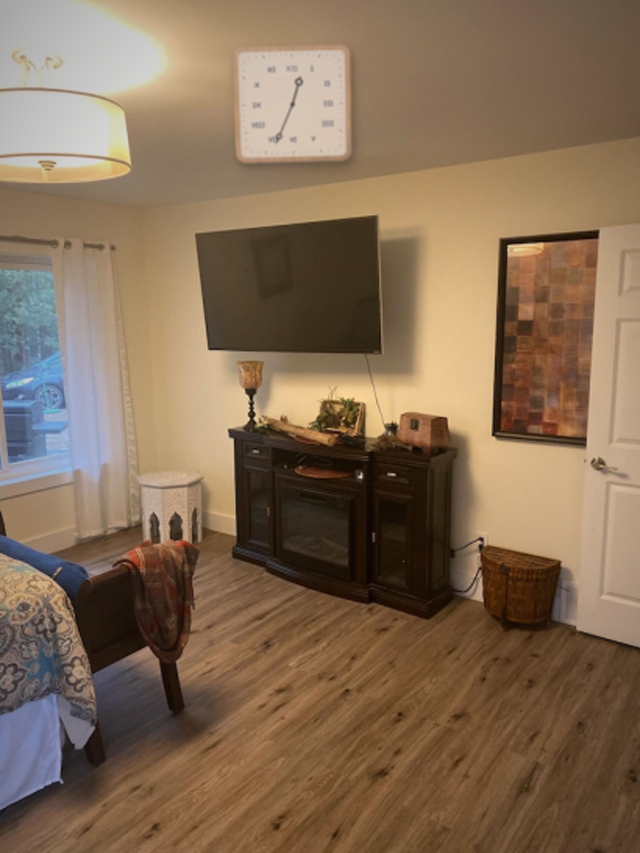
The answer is 12:34
